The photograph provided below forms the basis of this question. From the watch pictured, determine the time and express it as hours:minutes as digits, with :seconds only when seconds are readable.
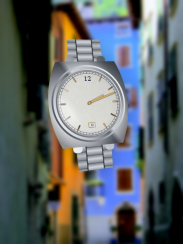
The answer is 2:12
